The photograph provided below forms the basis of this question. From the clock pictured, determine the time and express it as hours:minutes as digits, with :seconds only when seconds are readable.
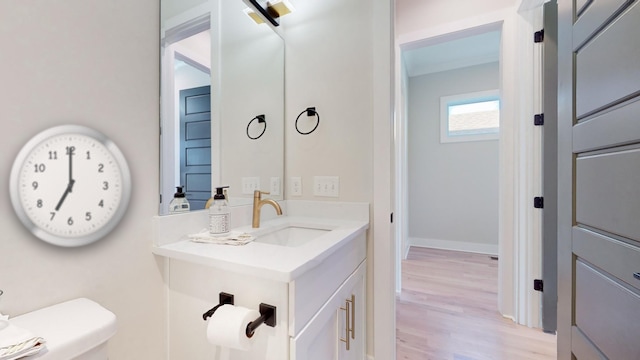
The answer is 7:00
